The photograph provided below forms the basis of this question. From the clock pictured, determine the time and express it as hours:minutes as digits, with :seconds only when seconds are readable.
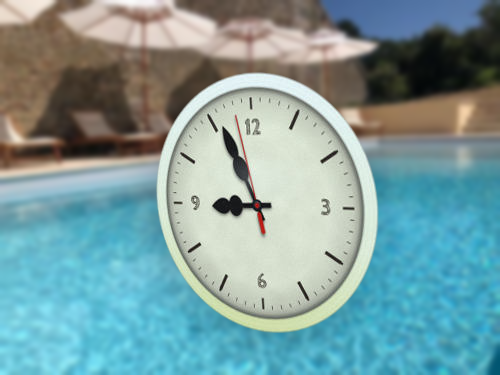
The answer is 8:55:58
